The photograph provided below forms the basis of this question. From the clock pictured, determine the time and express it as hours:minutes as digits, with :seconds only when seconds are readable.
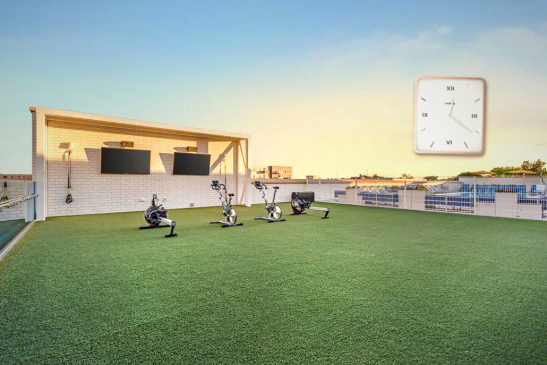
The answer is 12:21
